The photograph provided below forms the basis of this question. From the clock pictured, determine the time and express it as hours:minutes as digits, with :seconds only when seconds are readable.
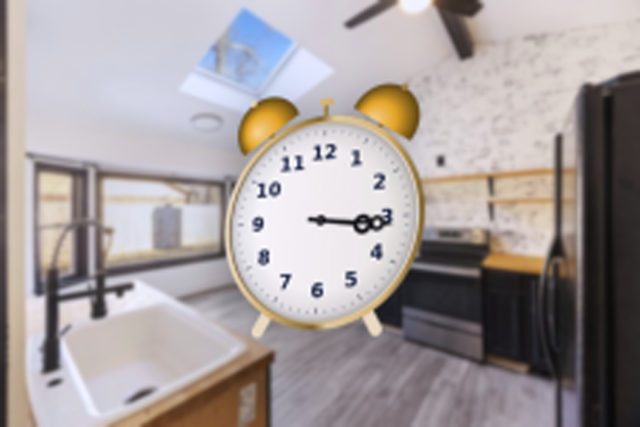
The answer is 3:16
